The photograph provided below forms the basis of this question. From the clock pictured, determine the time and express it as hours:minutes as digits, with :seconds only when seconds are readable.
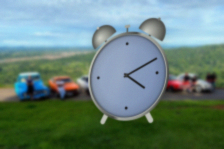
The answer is 4:11
